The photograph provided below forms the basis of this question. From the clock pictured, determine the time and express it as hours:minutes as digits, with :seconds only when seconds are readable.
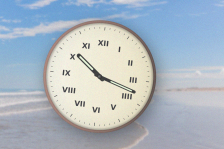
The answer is 10:18
